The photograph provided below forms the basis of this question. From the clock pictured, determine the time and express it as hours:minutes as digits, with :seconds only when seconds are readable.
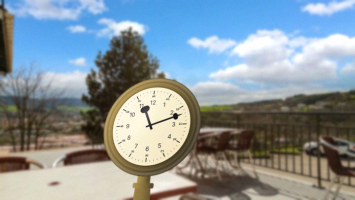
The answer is 11:12
